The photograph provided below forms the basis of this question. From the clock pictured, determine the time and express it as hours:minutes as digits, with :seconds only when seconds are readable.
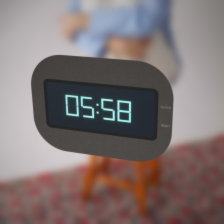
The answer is 5:58
